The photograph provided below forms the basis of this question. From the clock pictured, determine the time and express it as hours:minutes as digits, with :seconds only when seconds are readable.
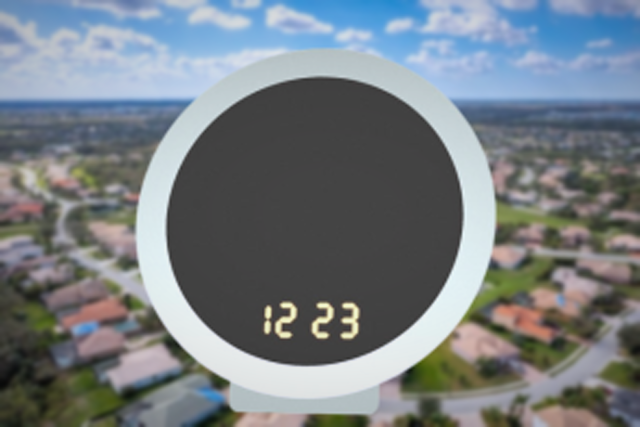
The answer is 12:23
